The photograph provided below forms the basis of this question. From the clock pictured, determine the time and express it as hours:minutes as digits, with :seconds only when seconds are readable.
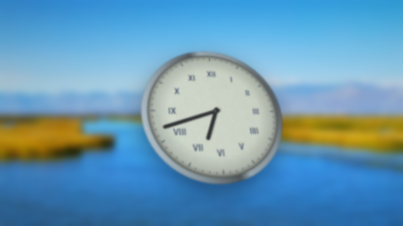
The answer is 6:42
